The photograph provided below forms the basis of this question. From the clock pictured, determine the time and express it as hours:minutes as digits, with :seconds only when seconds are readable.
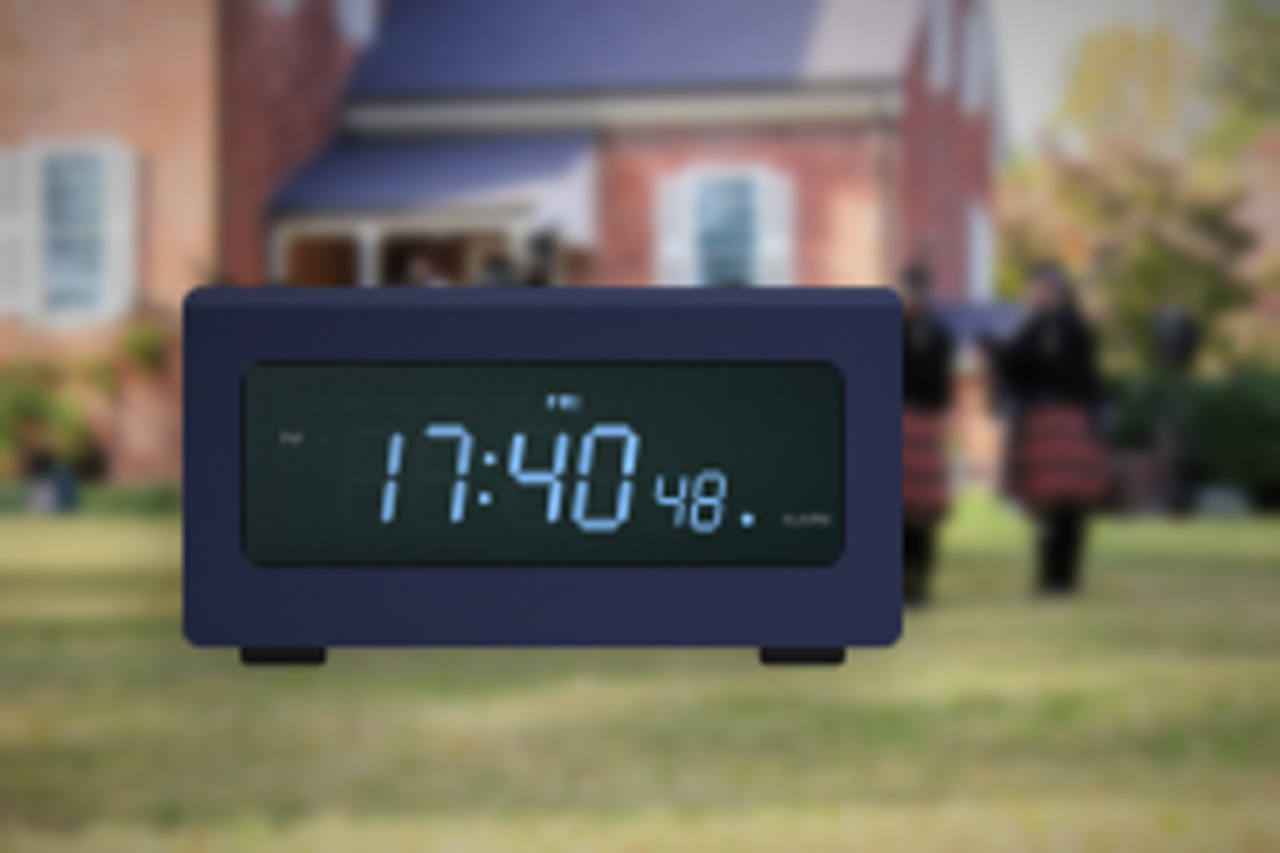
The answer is 17:40:48
